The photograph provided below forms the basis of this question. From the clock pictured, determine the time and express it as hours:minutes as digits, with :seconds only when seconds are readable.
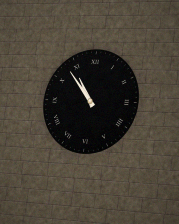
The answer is 10:53
